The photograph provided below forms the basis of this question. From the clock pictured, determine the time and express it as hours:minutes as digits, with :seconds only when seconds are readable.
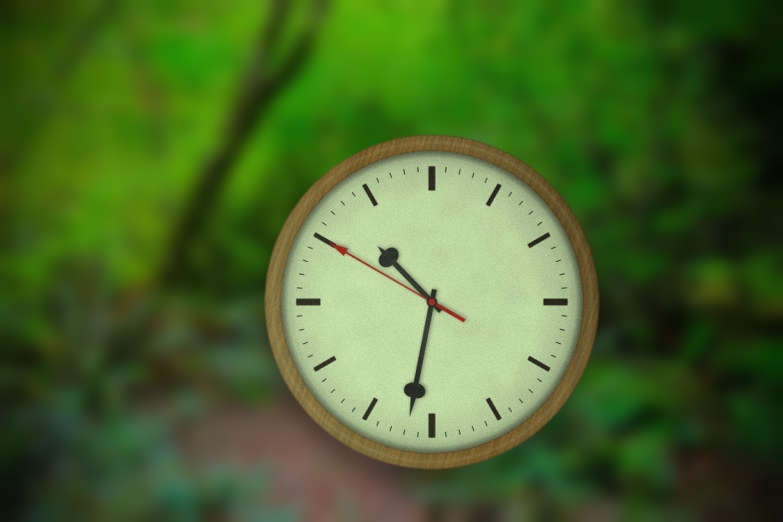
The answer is 10:31:50
